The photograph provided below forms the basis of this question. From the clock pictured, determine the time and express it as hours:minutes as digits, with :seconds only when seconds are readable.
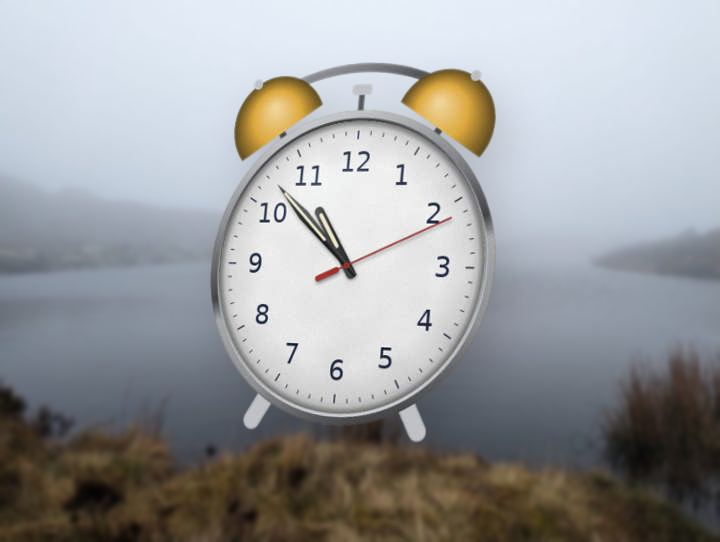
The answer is 10:52:11
